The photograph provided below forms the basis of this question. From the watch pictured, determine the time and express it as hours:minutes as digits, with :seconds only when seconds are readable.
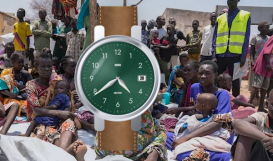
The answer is 4:39
